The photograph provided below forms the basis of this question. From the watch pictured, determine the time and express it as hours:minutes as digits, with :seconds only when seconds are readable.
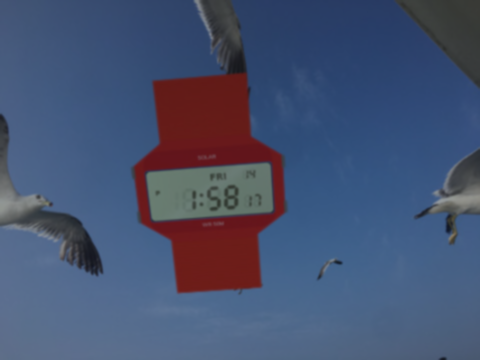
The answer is 1:58:17
